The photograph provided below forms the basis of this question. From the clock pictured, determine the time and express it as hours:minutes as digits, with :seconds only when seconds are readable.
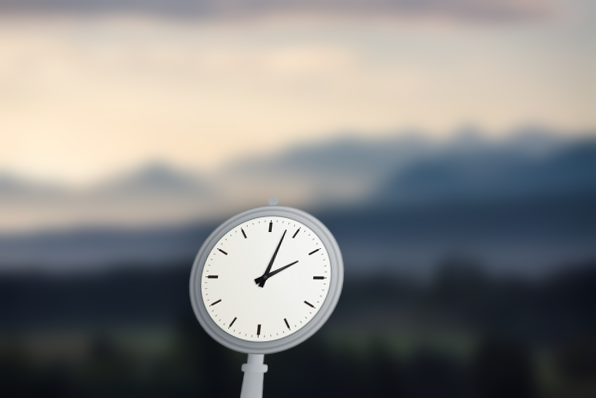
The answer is 2:03
